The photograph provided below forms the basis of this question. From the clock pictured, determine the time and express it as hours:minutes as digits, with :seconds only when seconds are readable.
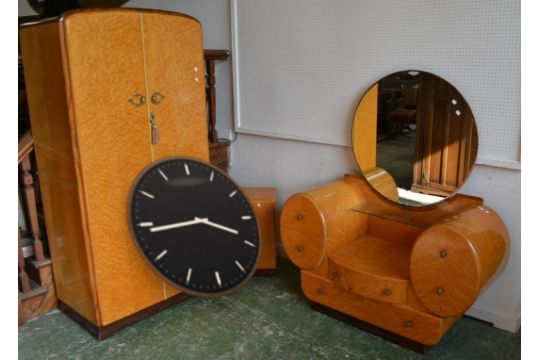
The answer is 3:44
